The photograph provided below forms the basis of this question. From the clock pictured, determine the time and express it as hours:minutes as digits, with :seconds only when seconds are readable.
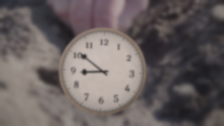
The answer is 8:51
